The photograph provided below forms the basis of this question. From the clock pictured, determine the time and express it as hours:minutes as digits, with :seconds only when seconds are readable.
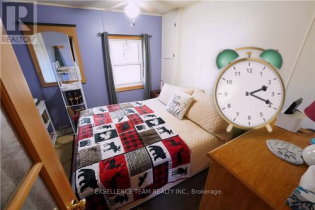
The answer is 2:19
